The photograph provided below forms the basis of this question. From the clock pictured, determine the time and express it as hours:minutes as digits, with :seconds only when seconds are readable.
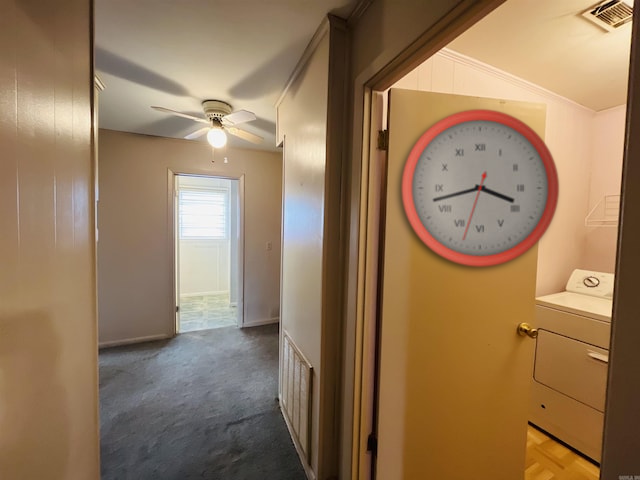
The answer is 3:42:33
